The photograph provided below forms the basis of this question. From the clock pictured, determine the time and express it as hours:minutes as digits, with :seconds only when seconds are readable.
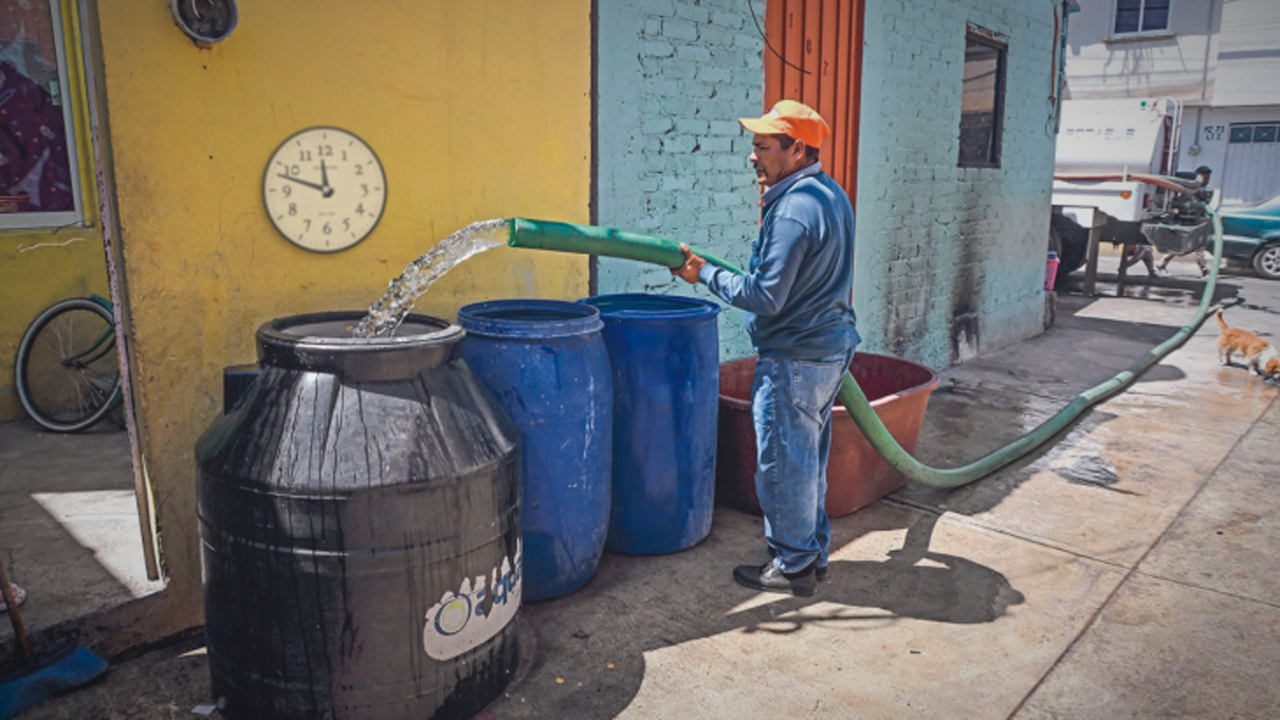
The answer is 11:48
